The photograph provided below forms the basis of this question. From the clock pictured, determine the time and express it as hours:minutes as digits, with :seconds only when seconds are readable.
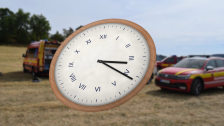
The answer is 3:21
